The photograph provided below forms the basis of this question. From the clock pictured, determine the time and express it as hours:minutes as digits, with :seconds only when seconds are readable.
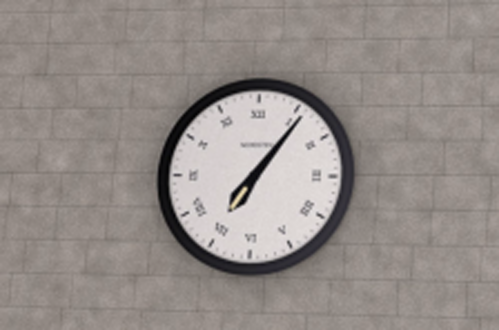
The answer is 7:06
